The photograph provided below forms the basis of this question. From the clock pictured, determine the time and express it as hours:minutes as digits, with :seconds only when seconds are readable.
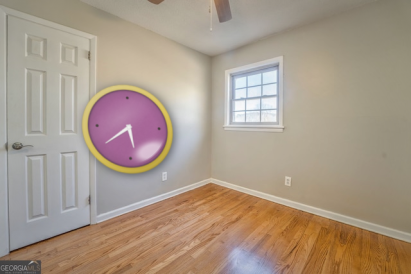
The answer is 5:39
